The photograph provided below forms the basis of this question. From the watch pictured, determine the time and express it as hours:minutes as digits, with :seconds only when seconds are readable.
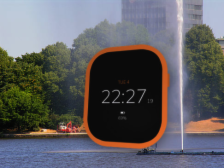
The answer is 22:27
